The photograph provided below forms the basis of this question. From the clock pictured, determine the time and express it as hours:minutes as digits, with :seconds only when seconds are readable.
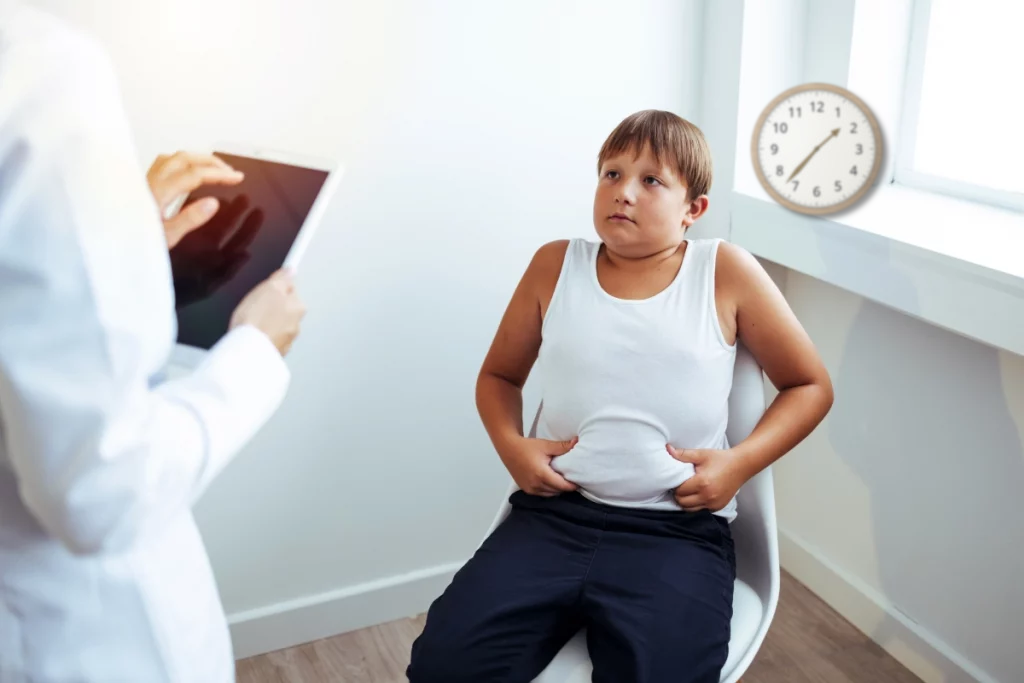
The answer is 1:37
